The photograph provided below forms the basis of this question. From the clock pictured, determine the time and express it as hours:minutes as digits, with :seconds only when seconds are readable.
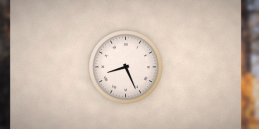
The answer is 8:26
